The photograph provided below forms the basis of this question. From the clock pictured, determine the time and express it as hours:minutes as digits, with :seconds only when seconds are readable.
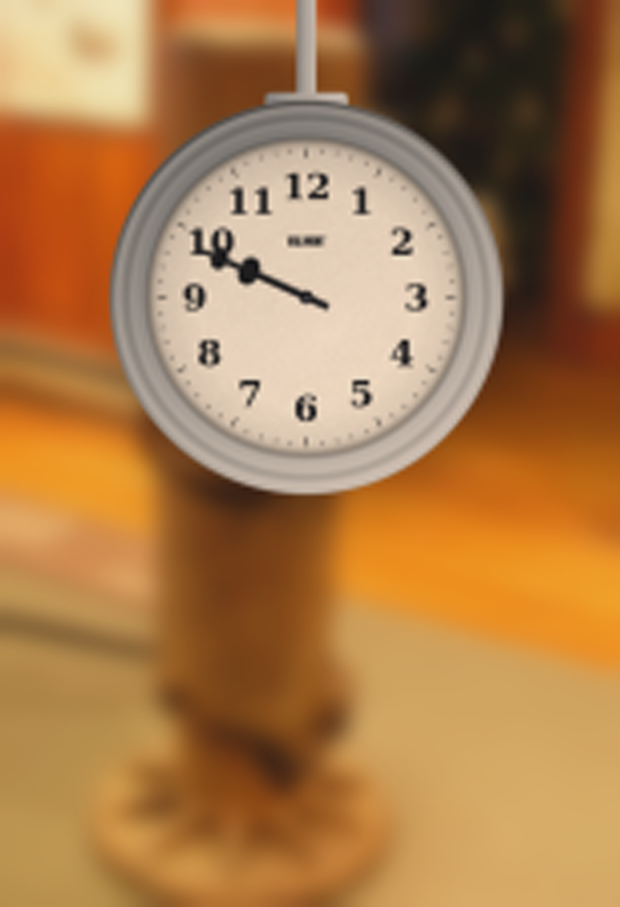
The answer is 9:49
